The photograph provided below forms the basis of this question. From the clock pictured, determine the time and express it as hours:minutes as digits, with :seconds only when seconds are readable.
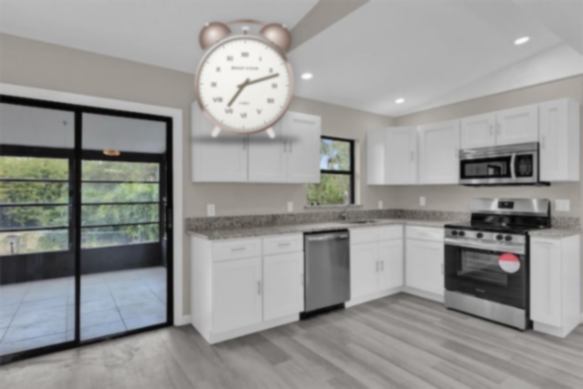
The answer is 7:12
